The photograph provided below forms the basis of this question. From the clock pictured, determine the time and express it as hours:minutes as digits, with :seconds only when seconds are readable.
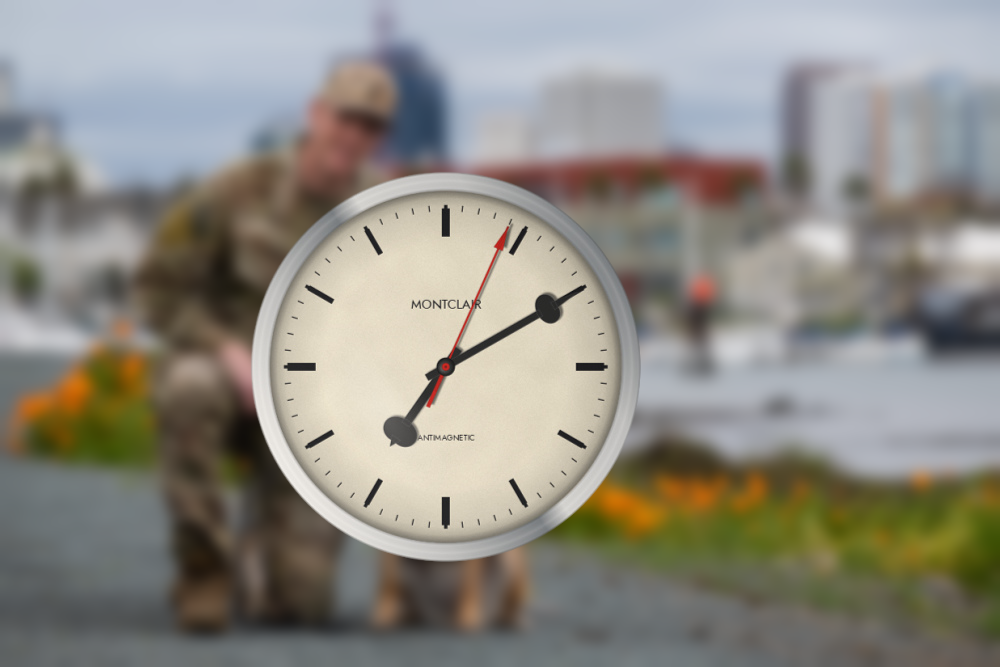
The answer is 7:10:04
